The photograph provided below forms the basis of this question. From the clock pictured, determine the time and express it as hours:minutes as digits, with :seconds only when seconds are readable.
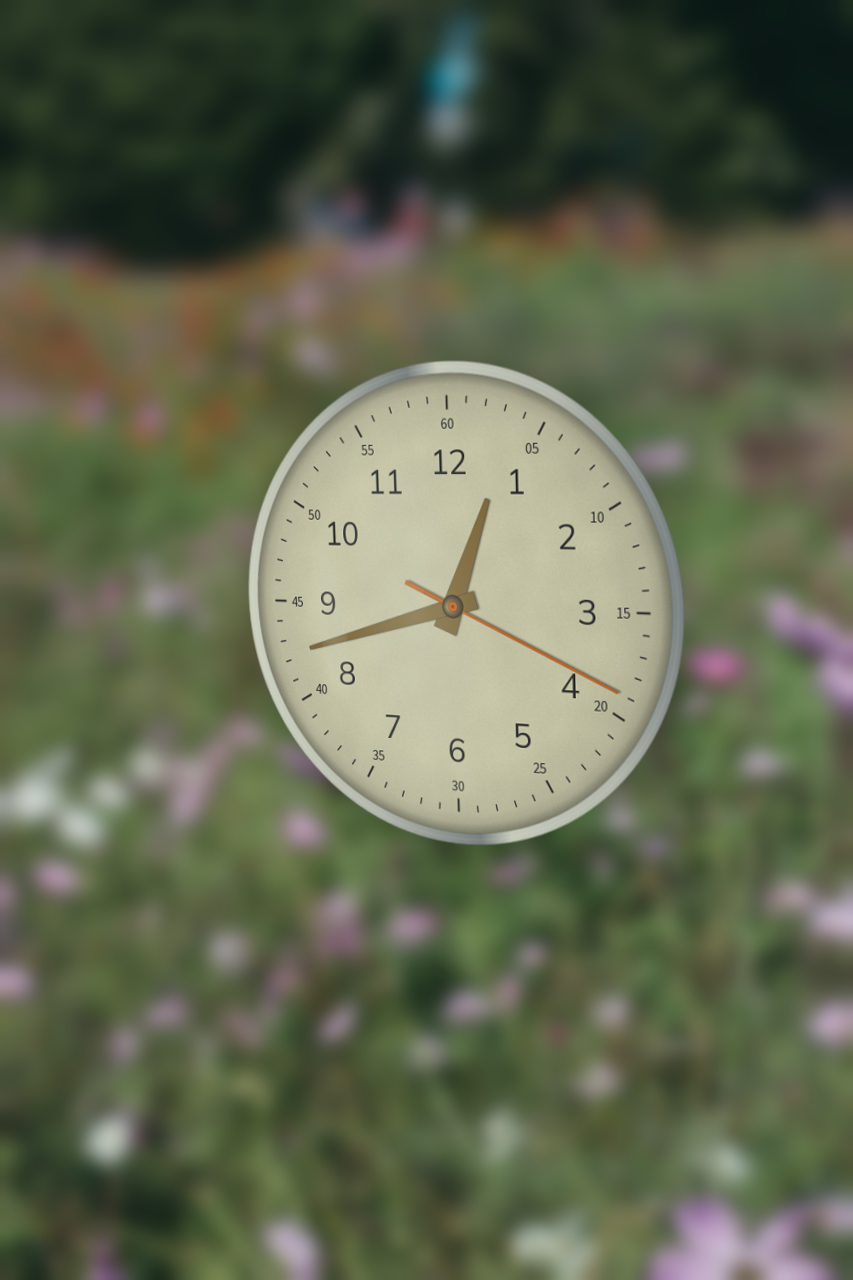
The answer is 12:42:19
